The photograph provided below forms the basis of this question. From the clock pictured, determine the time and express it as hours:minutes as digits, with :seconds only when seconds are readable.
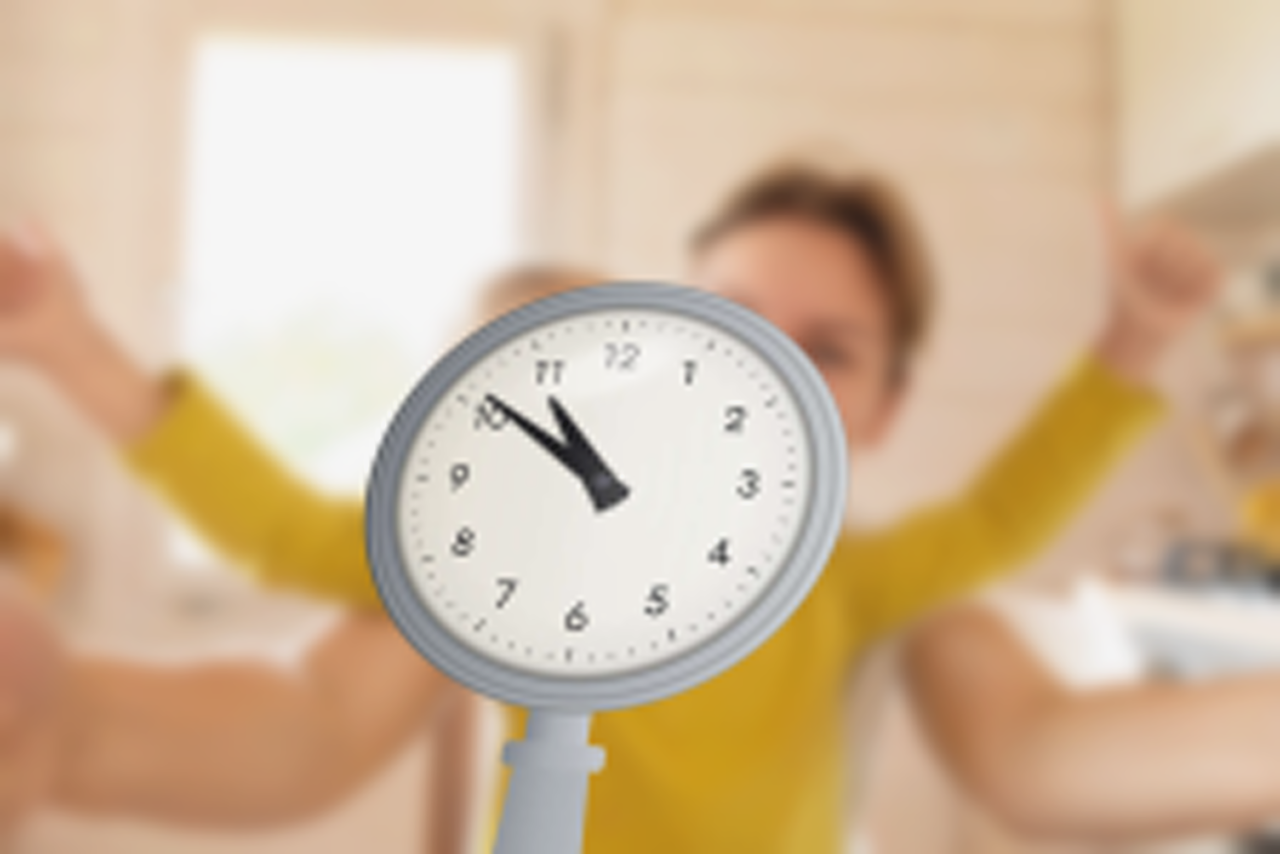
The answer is 10:51
